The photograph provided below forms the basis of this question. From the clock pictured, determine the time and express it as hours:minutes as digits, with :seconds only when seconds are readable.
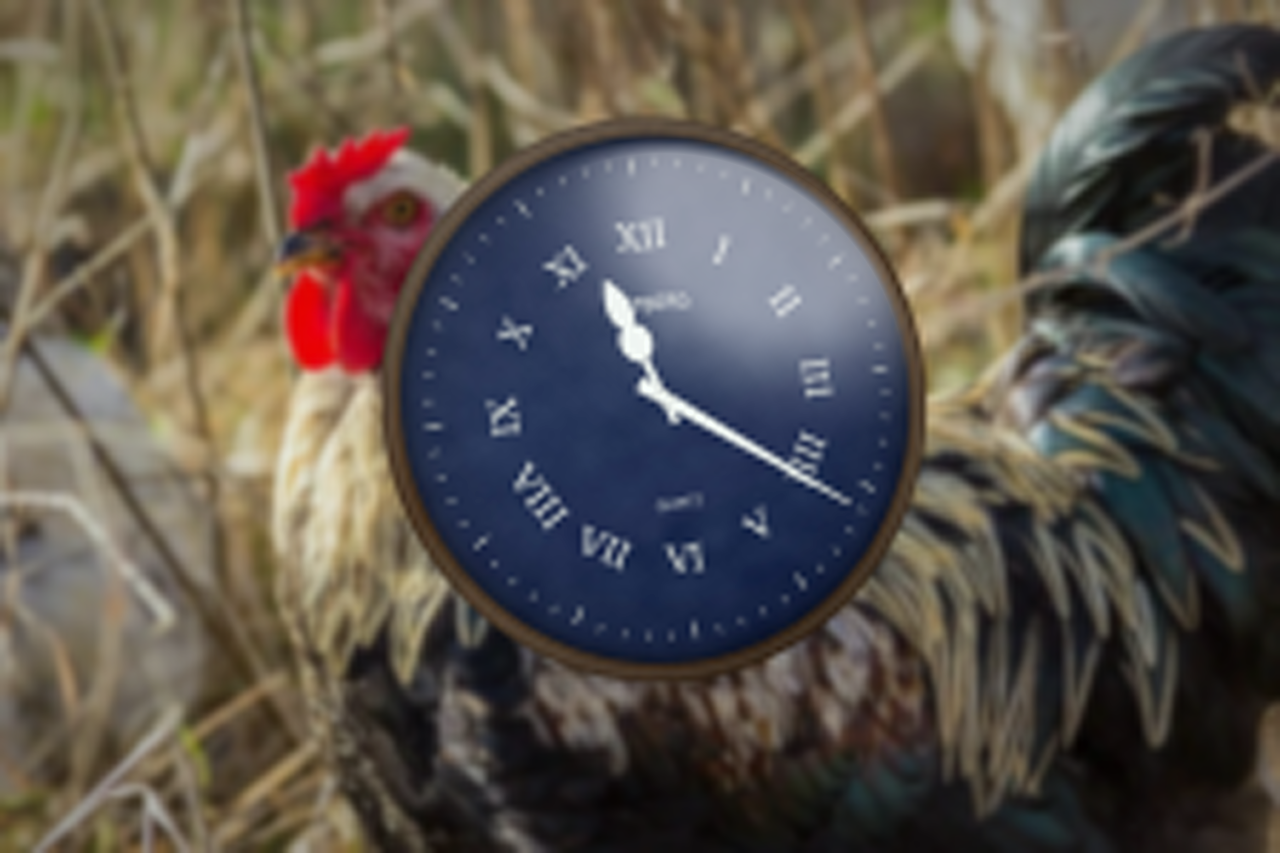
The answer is 11:21
